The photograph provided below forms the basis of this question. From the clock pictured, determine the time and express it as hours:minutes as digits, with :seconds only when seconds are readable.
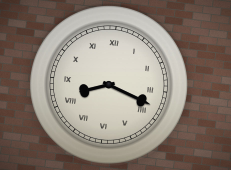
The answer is 8:18
